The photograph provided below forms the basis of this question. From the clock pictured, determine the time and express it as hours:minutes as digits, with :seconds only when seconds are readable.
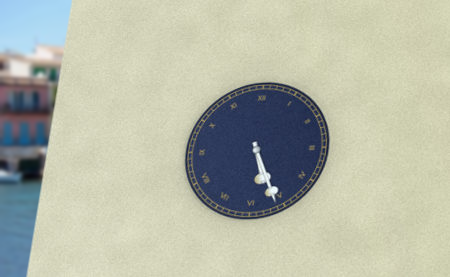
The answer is 5:26
